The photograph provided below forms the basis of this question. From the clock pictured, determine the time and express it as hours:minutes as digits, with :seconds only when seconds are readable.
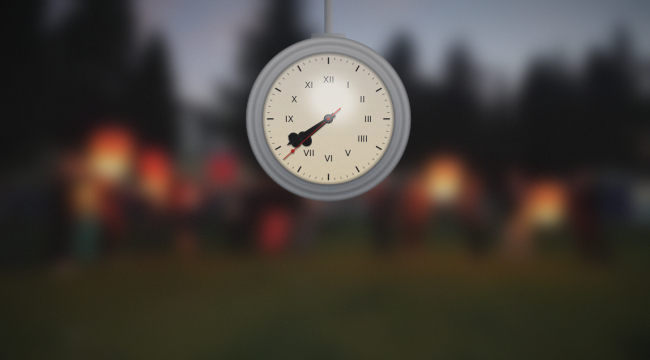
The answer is 7:39:38
